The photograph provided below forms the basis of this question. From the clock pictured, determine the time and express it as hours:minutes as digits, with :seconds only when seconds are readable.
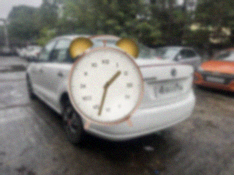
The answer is 1:33
